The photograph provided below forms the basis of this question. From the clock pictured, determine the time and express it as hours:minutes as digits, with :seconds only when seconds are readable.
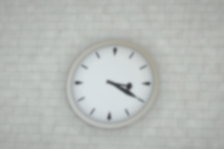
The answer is 3:20
